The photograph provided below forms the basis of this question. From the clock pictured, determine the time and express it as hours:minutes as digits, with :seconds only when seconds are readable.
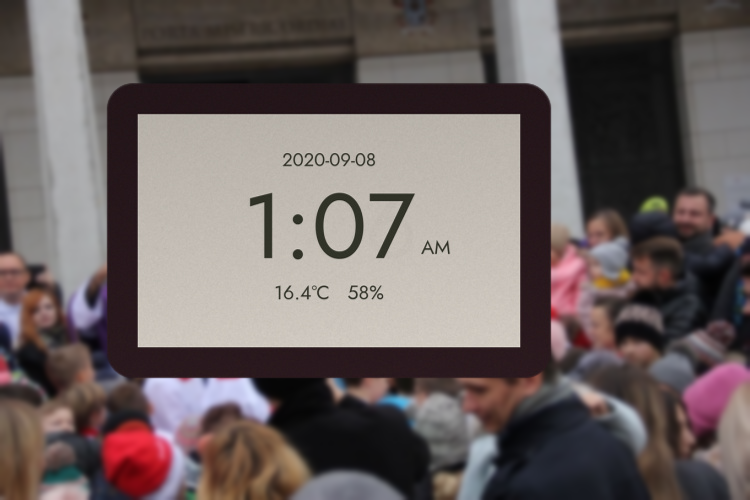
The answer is 1:07
